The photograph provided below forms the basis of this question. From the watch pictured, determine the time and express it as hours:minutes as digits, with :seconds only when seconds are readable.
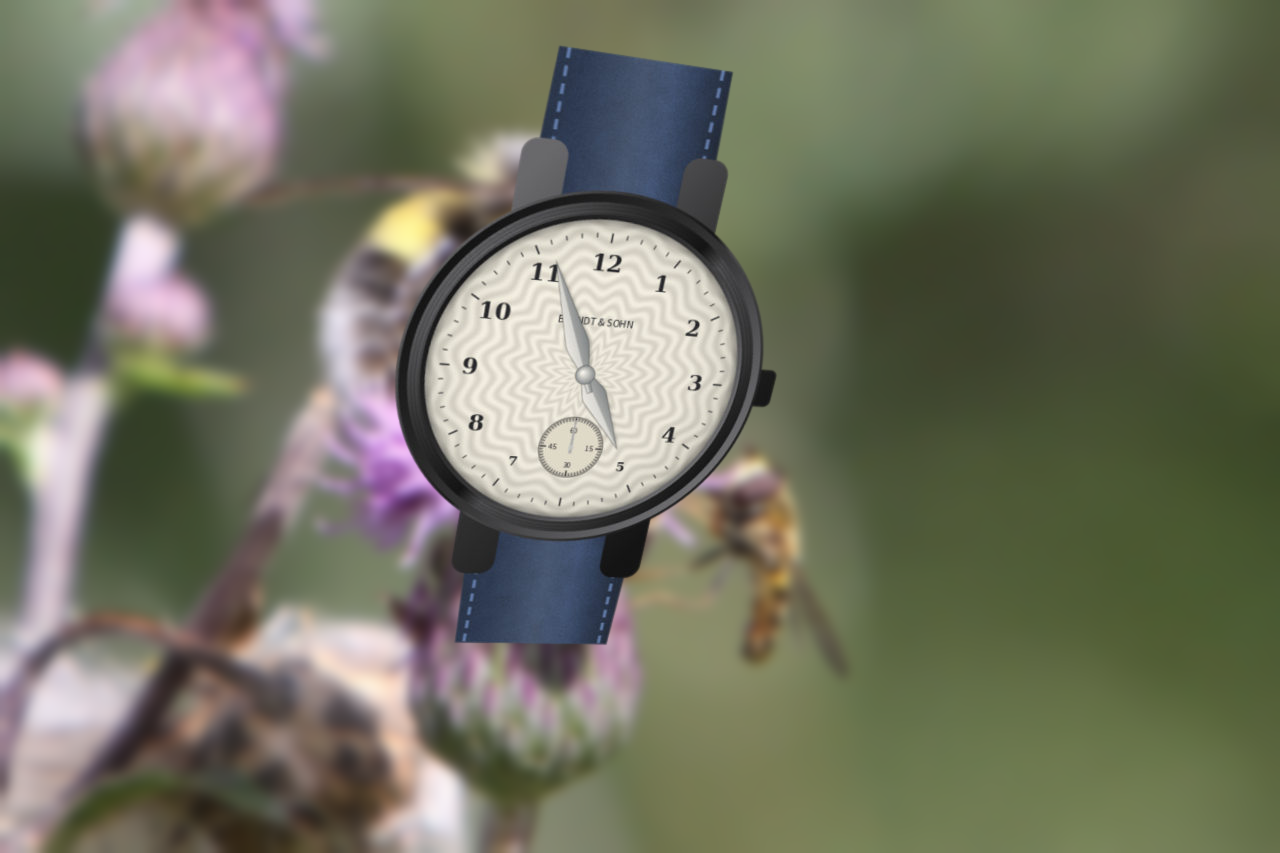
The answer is 4:56
